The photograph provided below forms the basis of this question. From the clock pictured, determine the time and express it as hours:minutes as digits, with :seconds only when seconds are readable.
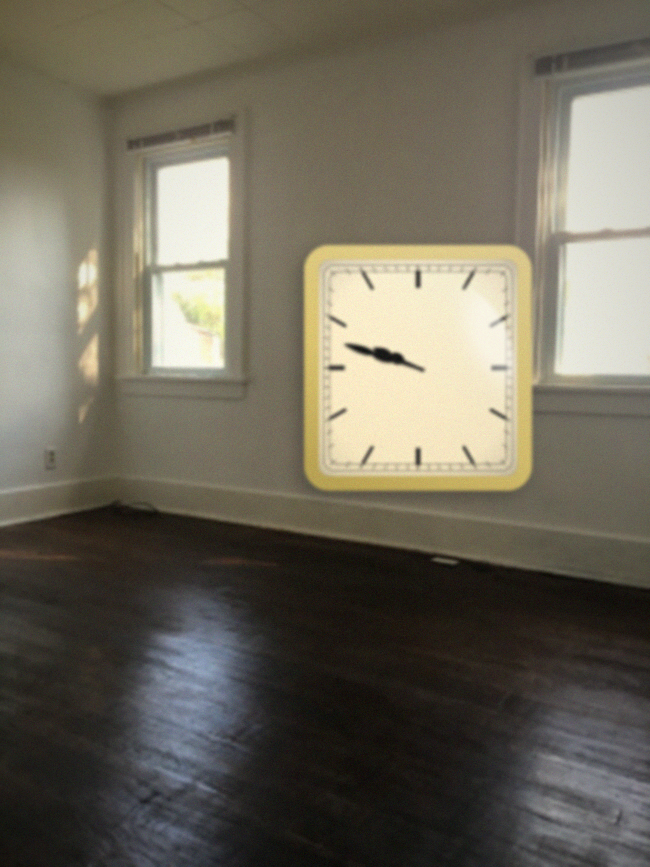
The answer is 9:48
